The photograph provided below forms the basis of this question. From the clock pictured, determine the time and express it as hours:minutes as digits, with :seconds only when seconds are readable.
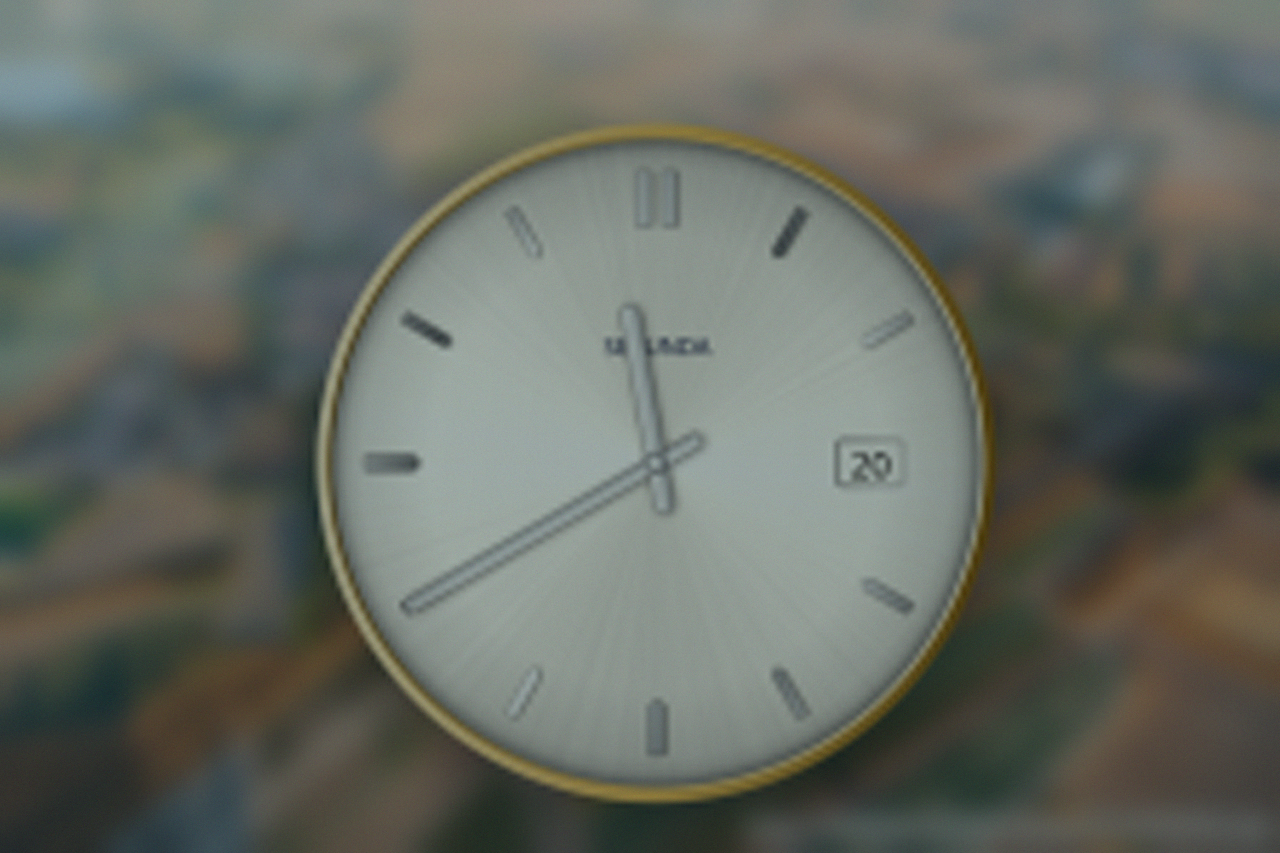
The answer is 11:40
